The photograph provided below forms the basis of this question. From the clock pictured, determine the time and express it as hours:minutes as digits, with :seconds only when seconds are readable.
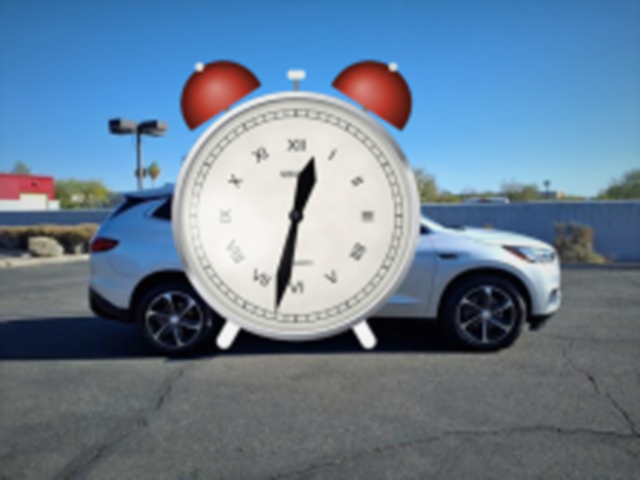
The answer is 12:32
